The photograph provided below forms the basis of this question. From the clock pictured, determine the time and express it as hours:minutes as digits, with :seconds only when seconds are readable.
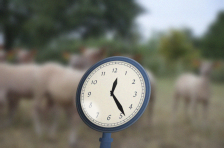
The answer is 12:24
